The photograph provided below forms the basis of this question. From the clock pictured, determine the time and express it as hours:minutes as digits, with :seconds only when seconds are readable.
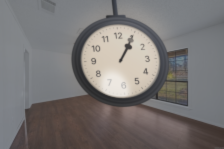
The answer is 1:05
